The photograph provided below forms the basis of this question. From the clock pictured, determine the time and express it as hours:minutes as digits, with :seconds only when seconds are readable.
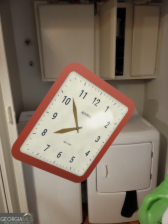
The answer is 7:52
